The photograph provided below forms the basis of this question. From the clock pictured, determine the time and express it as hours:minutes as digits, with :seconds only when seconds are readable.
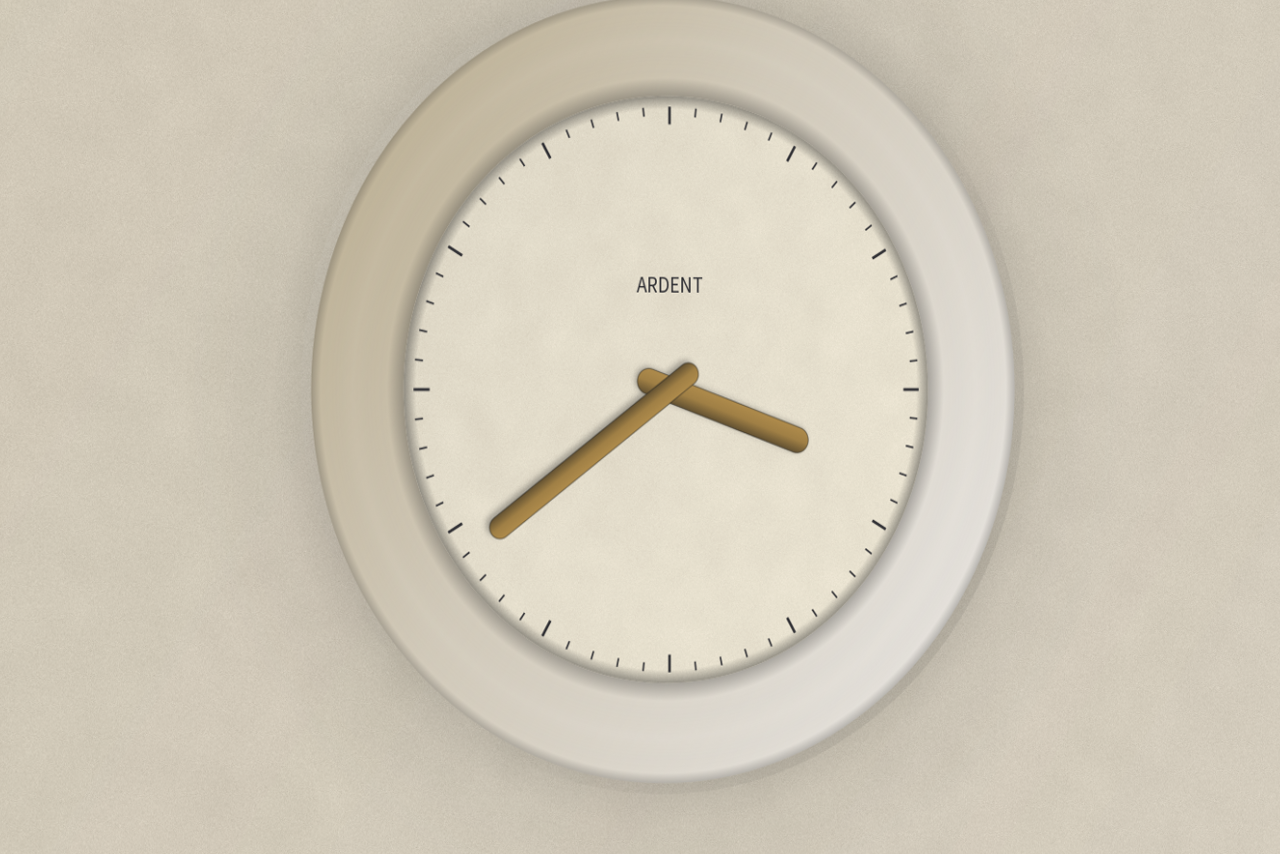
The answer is 3:39
